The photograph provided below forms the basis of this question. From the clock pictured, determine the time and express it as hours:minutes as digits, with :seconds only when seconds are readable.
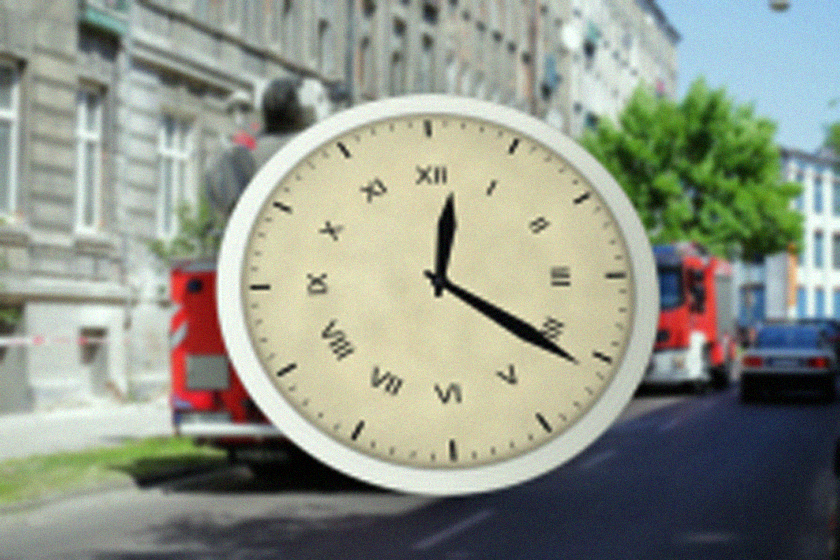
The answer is 12:21
